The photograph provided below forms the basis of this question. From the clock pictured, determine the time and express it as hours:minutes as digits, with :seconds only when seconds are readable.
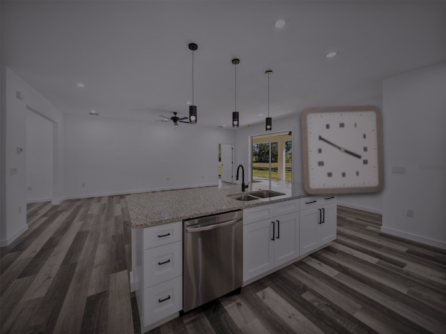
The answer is 3:50
